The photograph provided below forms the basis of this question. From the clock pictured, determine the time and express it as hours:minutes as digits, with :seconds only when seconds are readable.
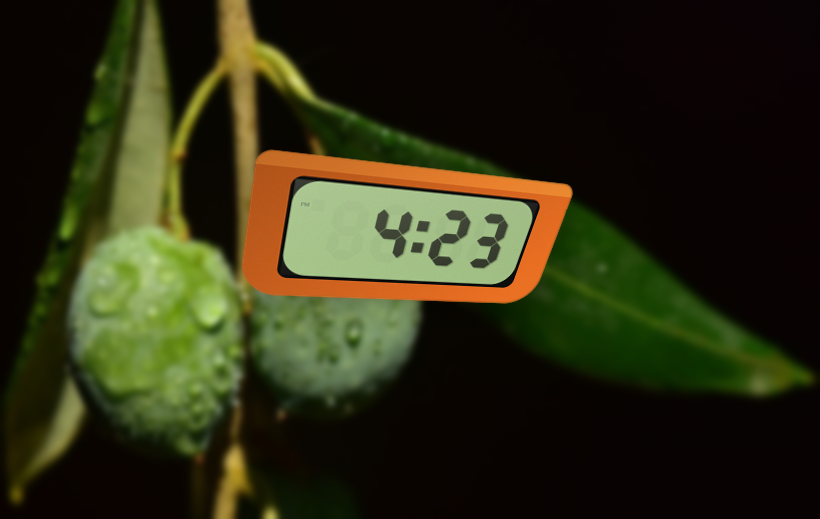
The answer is 4:23
